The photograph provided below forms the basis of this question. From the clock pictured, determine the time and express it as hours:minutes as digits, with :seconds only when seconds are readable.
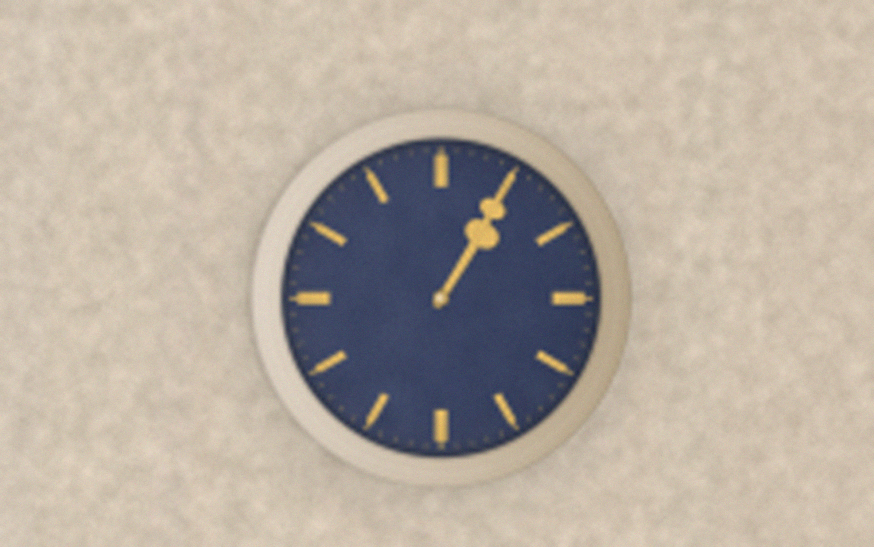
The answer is 1:05
